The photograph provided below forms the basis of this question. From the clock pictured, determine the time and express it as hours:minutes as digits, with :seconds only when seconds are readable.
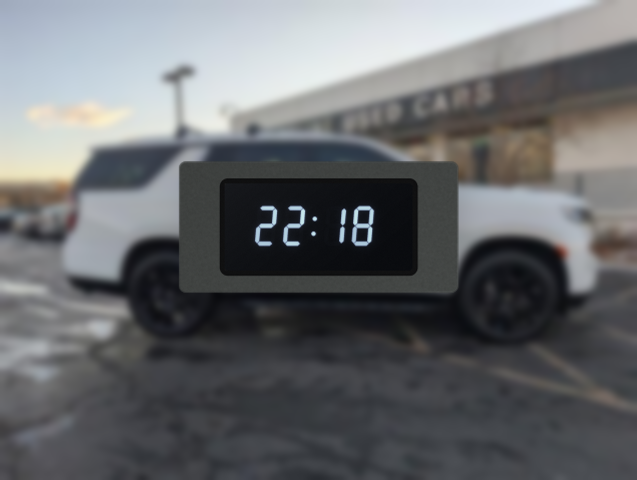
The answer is 22:18
